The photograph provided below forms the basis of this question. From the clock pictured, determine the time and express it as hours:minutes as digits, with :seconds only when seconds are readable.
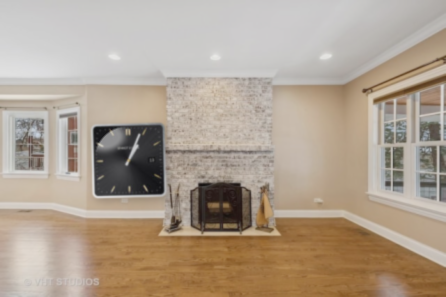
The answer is 1:04
